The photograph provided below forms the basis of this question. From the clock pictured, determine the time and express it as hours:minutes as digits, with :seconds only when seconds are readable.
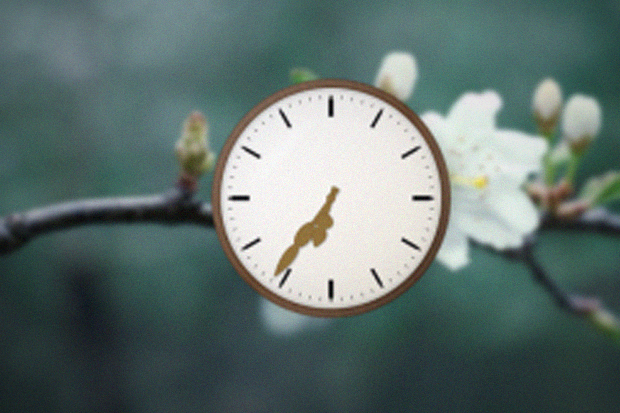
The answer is 6:36
